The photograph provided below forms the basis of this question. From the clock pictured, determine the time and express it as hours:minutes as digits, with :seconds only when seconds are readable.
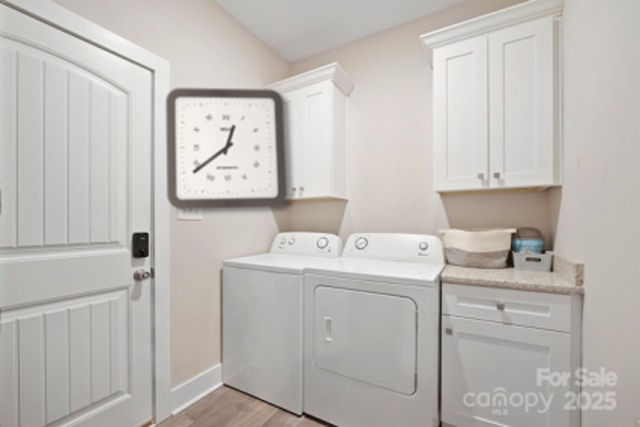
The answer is 12:39
